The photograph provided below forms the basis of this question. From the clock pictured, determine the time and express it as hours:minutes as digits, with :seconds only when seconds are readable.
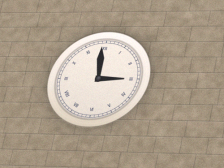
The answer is 2:59
